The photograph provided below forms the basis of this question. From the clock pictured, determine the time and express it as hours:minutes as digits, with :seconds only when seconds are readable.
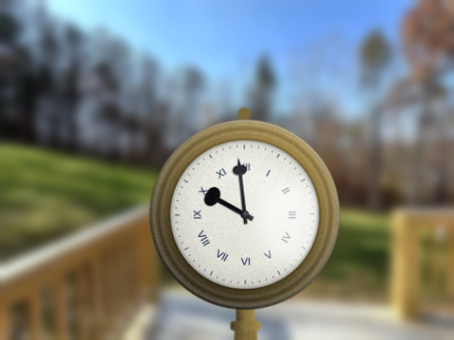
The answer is 9:59
